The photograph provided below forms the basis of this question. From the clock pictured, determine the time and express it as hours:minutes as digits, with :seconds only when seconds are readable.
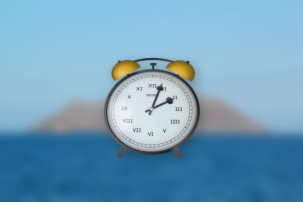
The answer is 2:03
